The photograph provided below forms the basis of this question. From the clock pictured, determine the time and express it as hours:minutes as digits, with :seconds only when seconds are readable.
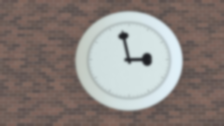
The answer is 2:58
